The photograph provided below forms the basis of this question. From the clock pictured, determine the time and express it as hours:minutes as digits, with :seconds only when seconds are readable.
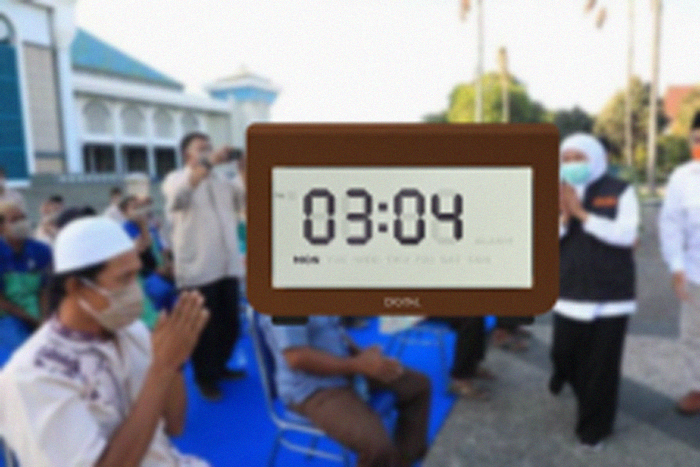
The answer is 3:04
